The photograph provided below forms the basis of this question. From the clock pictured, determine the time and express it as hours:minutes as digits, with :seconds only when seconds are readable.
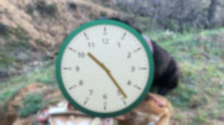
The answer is 10:24
